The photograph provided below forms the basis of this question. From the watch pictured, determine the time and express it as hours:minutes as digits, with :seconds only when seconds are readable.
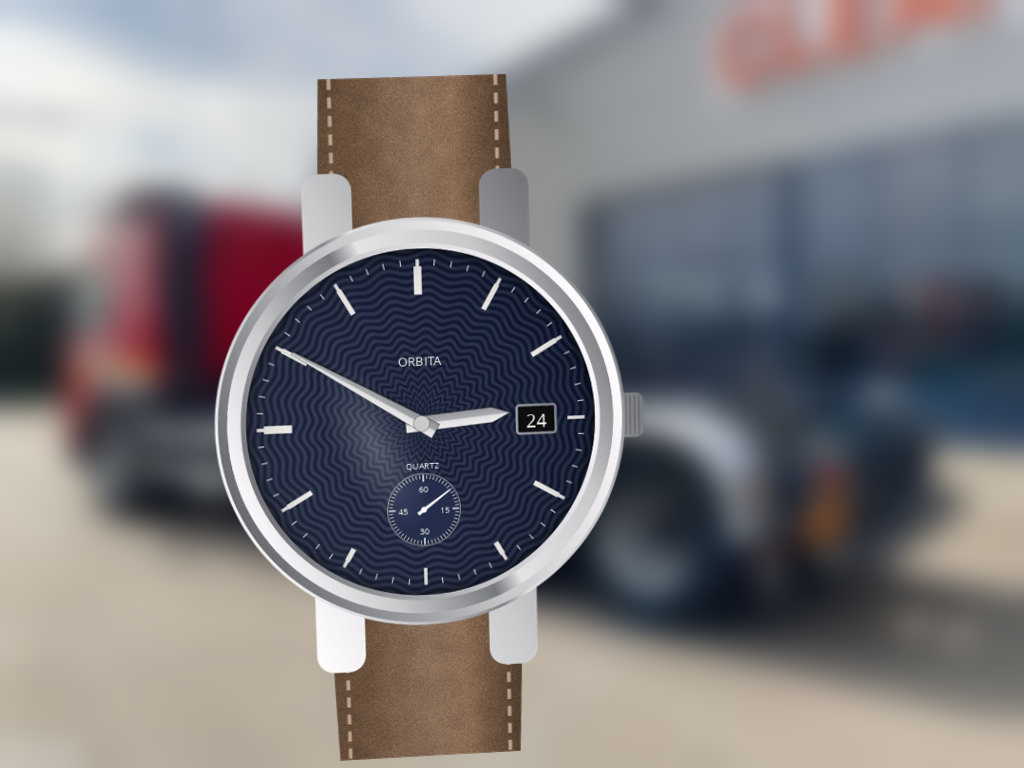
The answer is 2:50:09
